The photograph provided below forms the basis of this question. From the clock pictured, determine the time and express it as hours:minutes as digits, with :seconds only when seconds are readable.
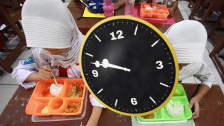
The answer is 9:48
